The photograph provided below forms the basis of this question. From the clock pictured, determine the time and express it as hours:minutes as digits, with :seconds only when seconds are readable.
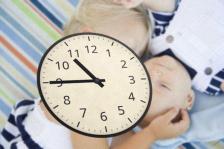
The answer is 10:45
